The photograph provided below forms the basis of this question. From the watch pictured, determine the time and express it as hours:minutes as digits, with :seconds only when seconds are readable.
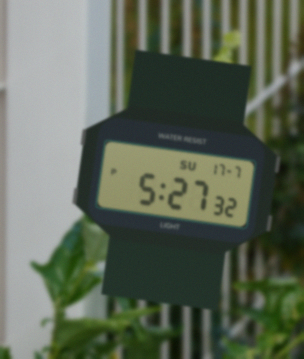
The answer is 5:27:32
